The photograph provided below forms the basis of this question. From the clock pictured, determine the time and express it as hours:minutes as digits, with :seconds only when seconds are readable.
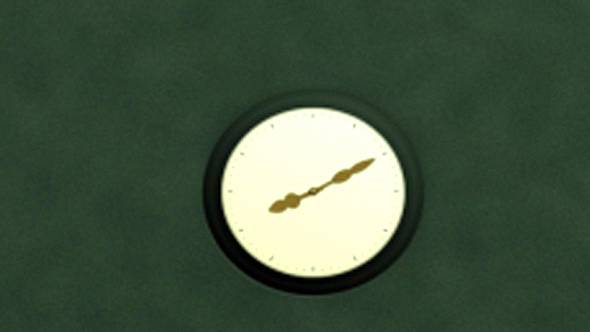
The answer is 8:10
